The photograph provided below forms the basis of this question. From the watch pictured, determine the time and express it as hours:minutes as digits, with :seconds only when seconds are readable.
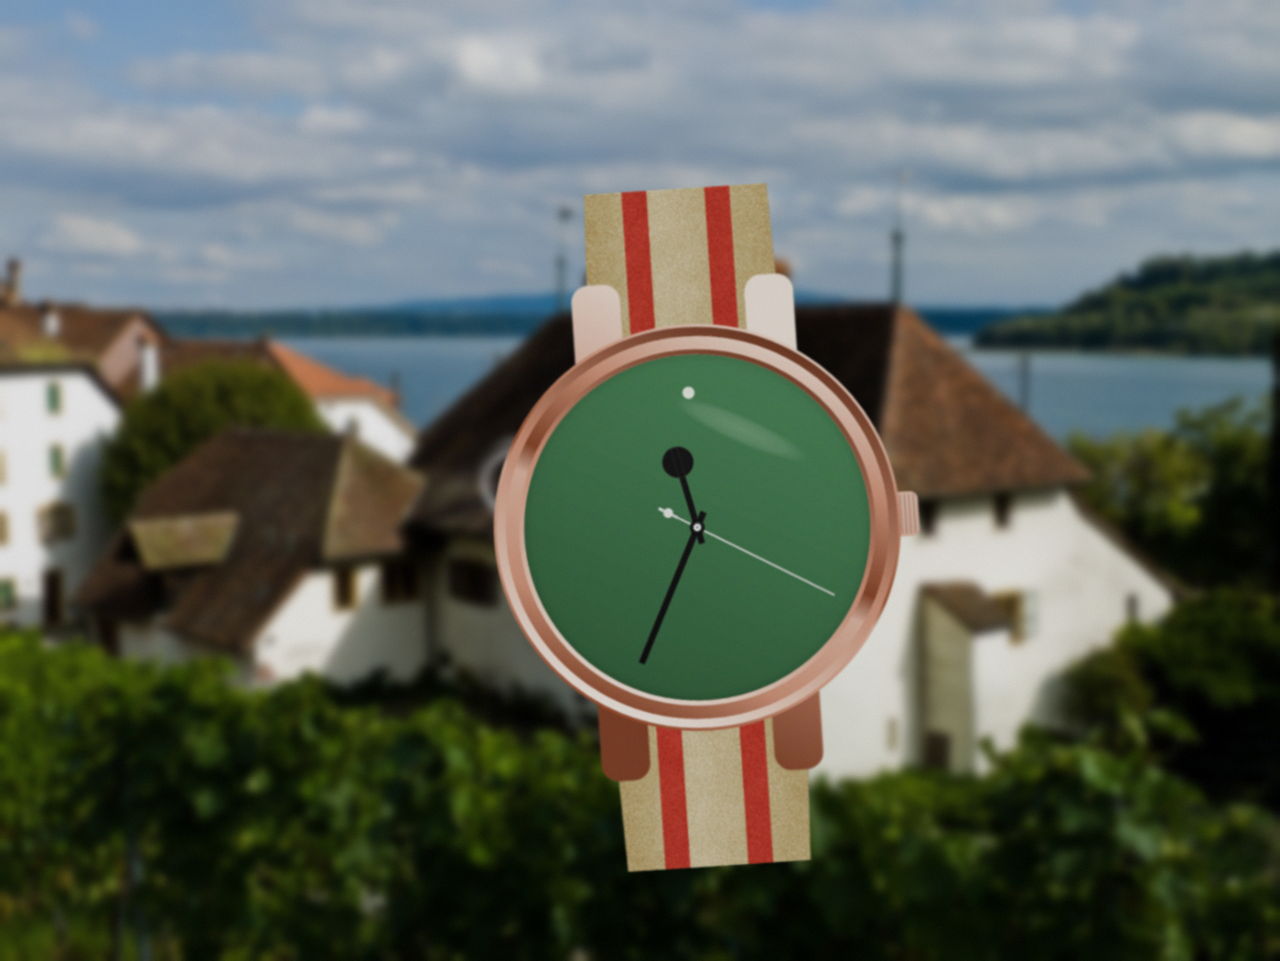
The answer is 11:34:20
